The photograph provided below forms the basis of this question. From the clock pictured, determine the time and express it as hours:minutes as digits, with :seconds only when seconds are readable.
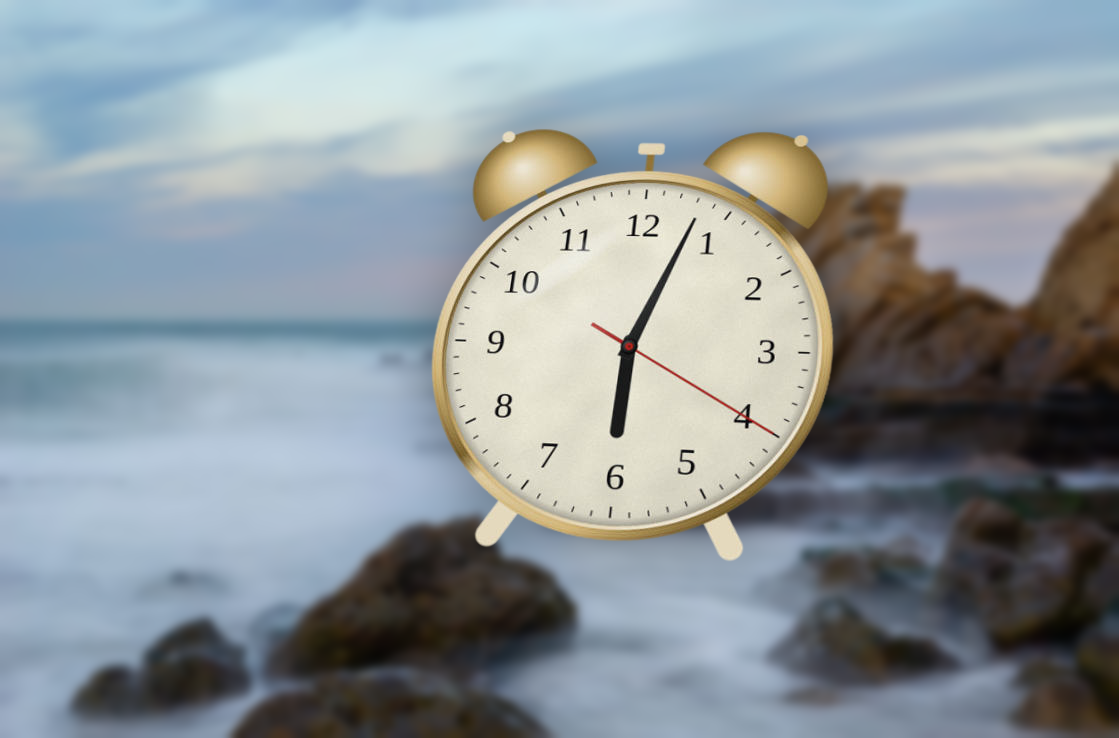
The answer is 6:03:20
